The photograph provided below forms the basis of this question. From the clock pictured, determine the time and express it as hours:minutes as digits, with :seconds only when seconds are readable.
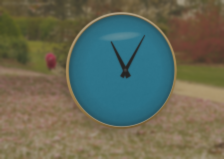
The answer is 11:05
